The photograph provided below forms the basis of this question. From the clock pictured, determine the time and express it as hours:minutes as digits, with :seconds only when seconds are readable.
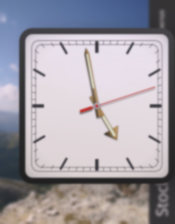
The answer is 4:58:12
